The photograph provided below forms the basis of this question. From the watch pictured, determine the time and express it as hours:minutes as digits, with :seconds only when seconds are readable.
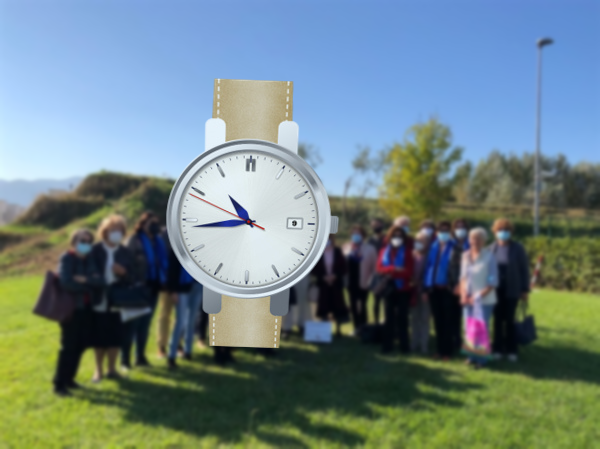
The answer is 10:43:49
